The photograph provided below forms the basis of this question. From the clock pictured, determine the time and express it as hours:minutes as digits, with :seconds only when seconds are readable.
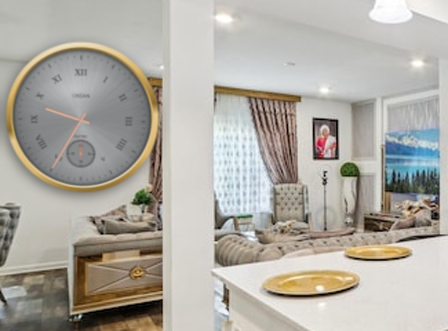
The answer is 9:35
